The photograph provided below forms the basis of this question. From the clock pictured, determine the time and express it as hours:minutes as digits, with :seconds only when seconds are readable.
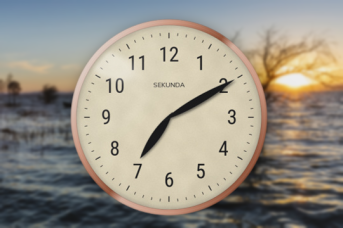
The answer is 7:10
